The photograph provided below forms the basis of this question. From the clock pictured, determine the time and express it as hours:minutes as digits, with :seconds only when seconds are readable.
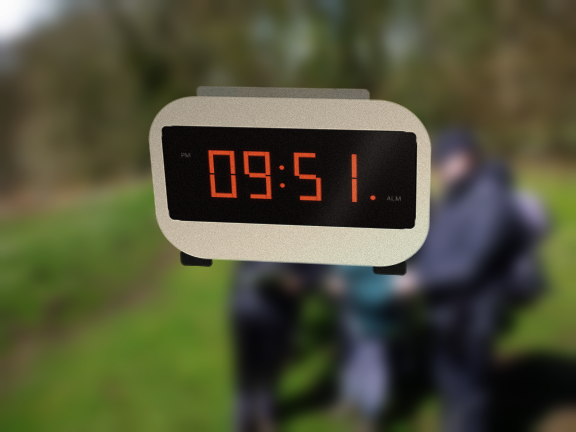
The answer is 9:51
